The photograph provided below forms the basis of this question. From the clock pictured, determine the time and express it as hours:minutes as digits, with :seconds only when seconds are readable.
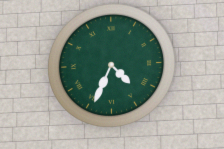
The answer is 4:34
